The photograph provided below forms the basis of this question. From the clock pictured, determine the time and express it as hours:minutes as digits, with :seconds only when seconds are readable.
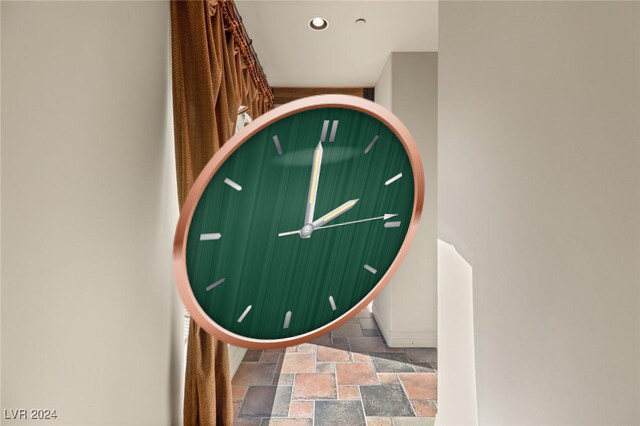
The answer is 1:59:14
